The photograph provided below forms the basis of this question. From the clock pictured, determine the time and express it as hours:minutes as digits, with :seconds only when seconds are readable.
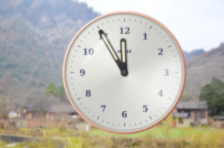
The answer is 11:55
